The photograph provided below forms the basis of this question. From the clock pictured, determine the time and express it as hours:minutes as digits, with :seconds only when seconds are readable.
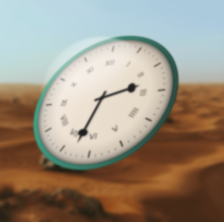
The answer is 2:33
